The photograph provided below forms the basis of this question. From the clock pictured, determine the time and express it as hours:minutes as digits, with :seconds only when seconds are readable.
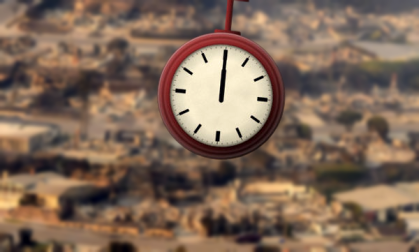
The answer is 12:00
